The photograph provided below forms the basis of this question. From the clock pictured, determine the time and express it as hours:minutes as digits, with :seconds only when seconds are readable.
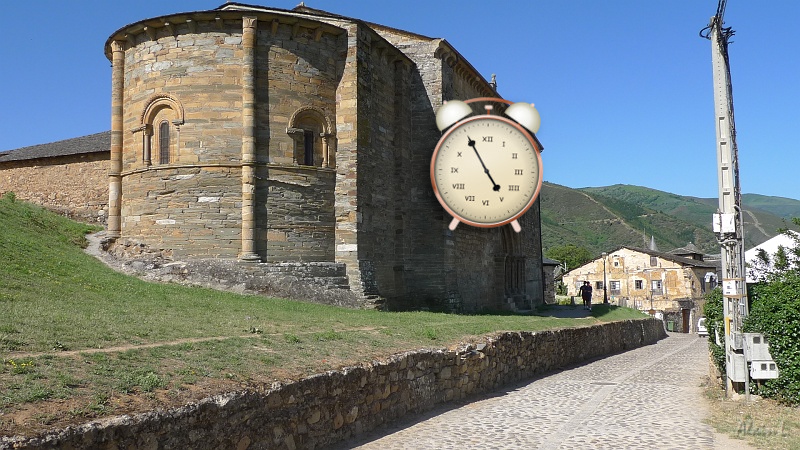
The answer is 4:55
